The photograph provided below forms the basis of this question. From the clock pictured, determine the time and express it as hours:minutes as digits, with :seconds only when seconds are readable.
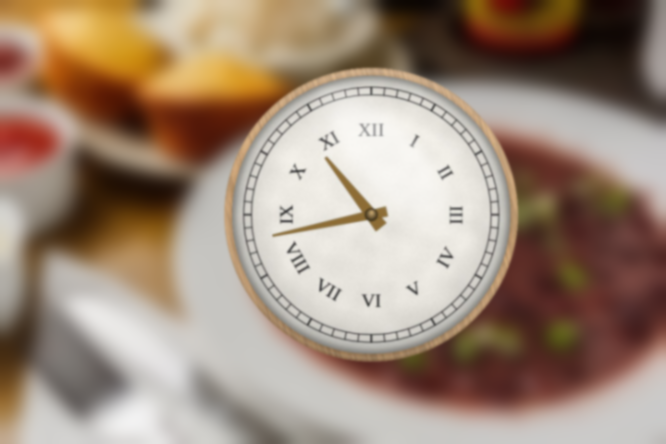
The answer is 10:43
